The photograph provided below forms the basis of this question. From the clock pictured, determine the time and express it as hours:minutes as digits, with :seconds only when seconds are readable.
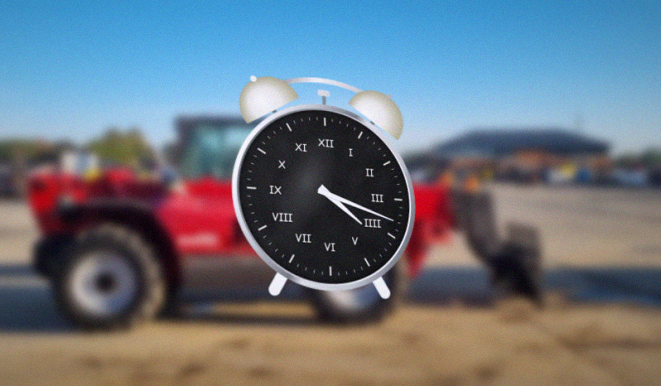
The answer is 4:18
